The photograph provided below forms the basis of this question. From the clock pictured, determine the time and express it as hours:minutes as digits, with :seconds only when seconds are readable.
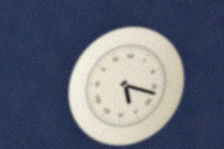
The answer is 5:17
